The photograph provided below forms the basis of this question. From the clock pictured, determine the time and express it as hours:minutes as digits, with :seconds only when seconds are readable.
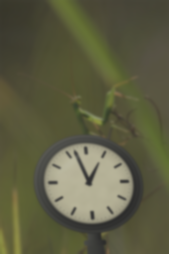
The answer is 12:57
